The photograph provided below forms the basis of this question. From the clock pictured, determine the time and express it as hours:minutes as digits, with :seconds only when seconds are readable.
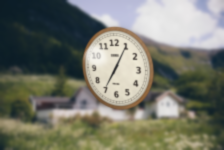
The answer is 7:05
